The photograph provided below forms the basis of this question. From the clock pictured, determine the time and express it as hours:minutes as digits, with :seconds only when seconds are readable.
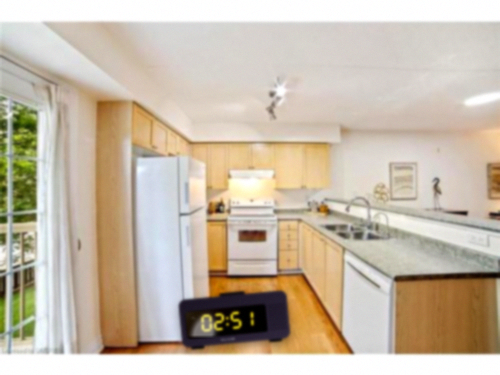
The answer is 2:51
